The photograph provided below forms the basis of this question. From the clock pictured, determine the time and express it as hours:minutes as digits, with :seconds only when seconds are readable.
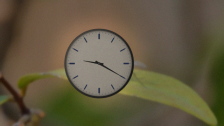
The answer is 9:20
